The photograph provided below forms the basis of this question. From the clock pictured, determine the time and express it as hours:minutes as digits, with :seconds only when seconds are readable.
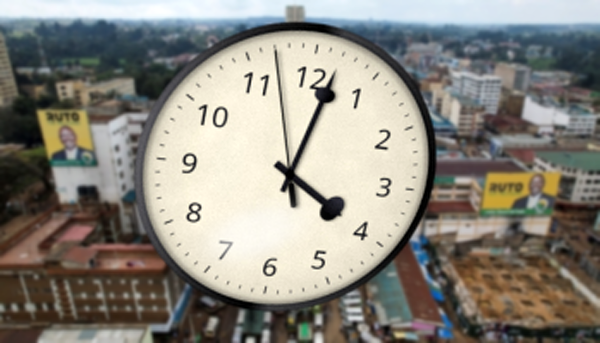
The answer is 4:01:57
